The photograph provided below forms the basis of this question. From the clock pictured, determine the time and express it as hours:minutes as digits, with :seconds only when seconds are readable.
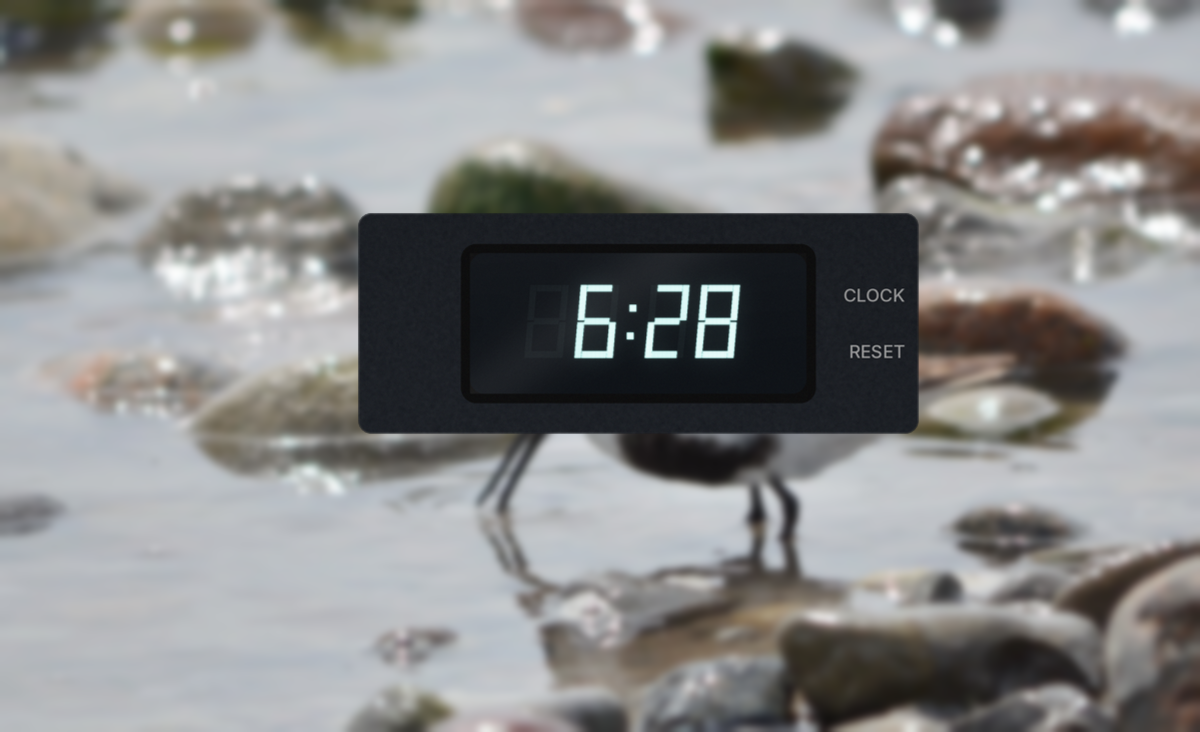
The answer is 6:28
